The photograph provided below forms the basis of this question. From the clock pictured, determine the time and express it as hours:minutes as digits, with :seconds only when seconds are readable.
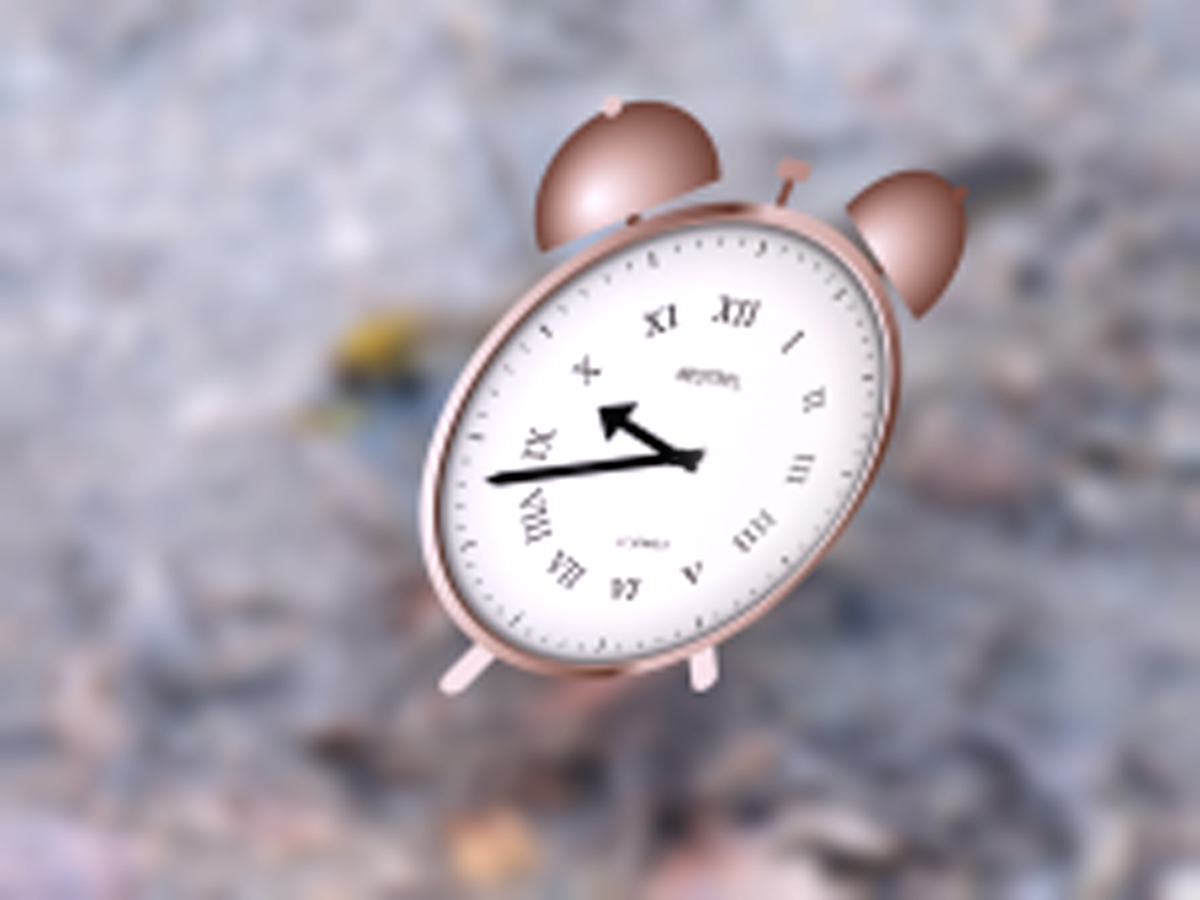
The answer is 9:43
